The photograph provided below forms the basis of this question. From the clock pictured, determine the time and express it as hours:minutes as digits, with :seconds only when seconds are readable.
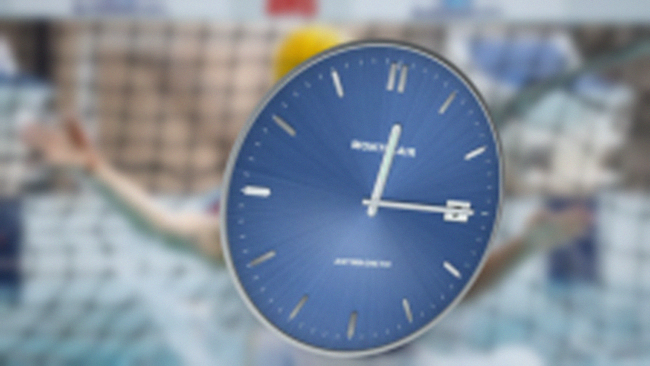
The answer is 12:15
